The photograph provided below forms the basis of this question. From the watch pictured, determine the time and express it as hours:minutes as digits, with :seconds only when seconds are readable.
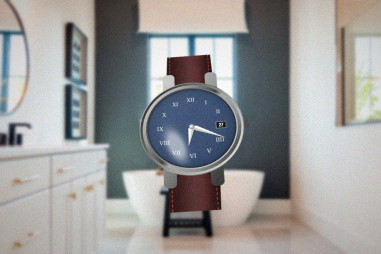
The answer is 6:19
